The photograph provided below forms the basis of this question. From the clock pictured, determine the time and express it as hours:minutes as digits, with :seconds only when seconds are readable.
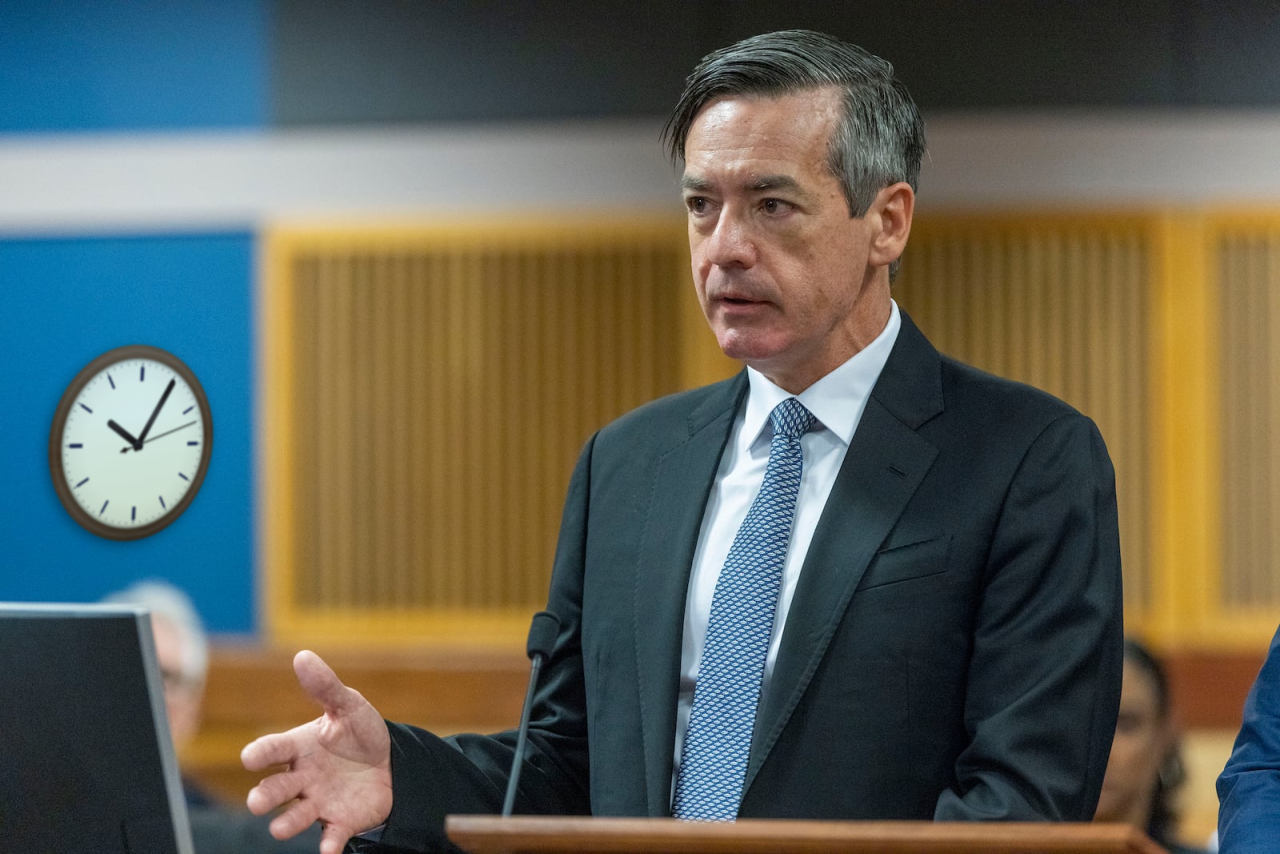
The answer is 10:05:12
